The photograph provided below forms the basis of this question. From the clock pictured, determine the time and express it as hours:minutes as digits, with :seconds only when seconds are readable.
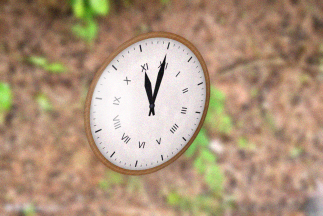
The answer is 11:00
